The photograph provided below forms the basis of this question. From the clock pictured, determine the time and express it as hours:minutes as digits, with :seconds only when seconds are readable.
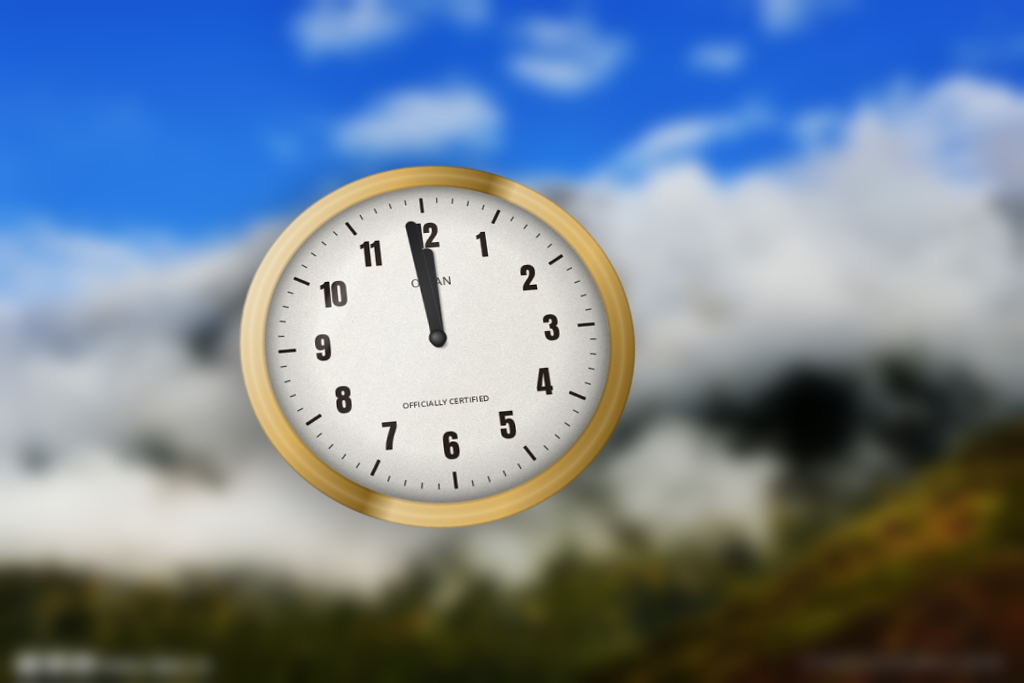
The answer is 11:59
